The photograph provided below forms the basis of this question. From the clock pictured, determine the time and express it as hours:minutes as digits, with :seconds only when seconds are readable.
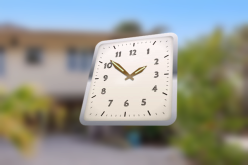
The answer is 1:52
